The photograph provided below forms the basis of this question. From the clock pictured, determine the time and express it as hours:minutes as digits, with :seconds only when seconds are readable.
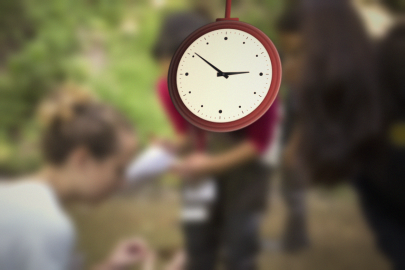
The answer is 2:51
